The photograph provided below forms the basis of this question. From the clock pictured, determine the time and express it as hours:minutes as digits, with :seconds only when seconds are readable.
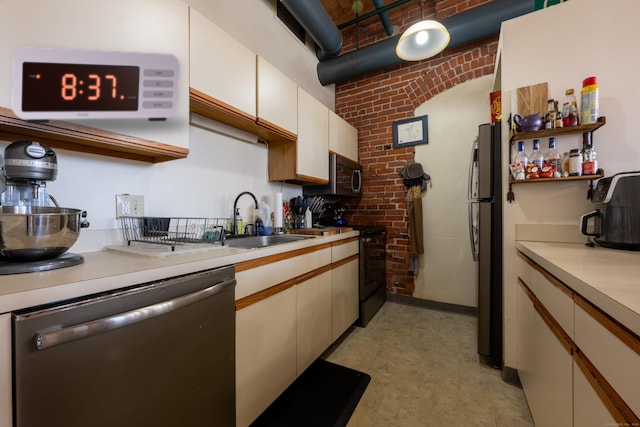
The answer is 8:37
